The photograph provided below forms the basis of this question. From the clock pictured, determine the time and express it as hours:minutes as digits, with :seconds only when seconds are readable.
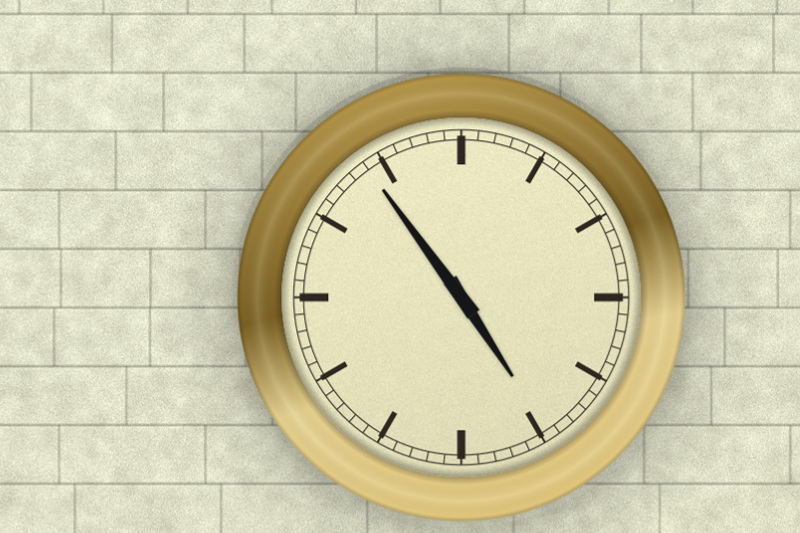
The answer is 4:54
